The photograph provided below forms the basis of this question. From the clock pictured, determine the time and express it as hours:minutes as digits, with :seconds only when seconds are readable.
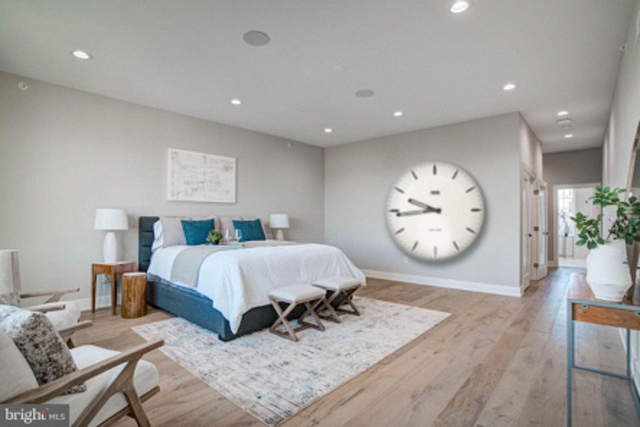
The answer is 9:44
